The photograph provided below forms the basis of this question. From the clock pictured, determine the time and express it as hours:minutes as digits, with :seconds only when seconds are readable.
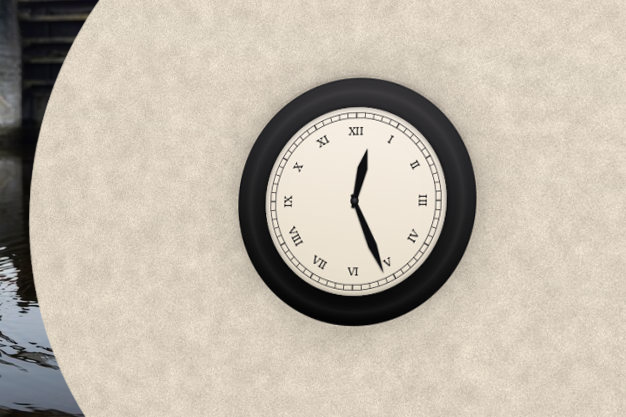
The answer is 12:26
